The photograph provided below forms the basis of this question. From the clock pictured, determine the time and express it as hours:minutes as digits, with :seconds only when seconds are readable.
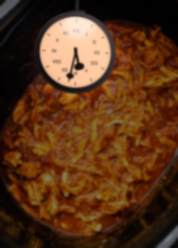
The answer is 5:32
